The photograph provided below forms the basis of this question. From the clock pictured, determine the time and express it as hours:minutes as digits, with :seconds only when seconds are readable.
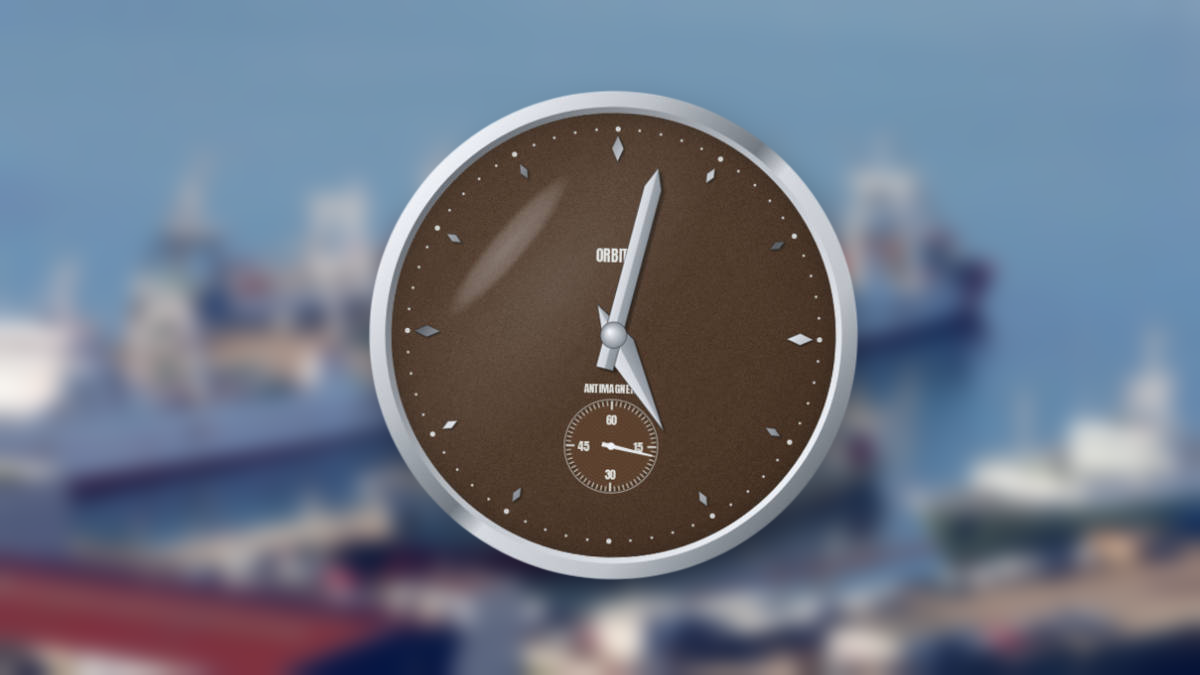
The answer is 5:02:17
